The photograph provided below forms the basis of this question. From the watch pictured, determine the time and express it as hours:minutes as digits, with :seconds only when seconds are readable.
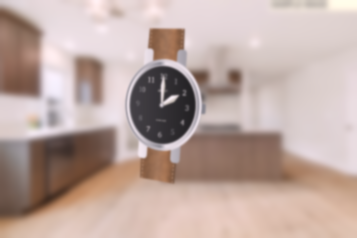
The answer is 2:00
